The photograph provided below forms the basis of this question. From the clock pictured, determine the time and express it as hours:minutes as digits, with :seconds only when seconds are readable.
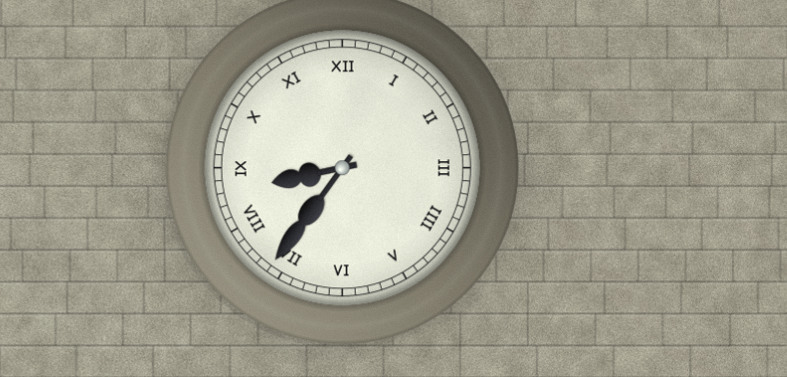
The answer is 8:36
